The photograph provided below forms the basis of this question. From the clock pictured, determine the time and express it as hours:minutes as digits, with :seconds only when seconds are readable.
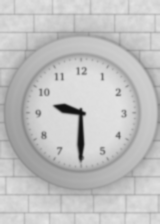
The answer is 9:30
